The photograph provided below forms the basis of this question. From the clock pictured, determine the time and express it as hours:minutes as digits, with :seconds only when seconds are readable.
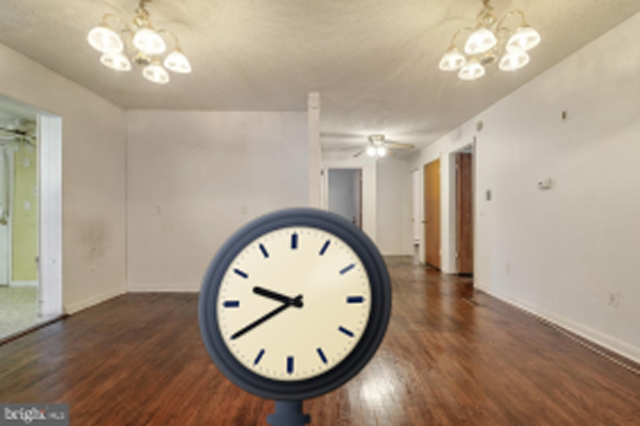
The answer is 9:40
